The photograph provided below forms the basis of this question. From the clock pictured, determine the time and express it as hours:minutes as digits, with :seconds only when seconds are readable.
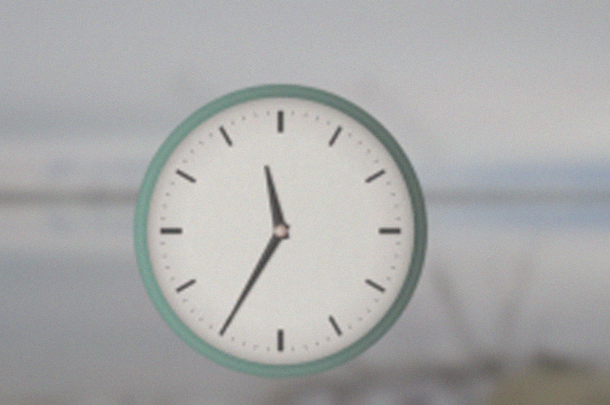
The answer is 11:35
